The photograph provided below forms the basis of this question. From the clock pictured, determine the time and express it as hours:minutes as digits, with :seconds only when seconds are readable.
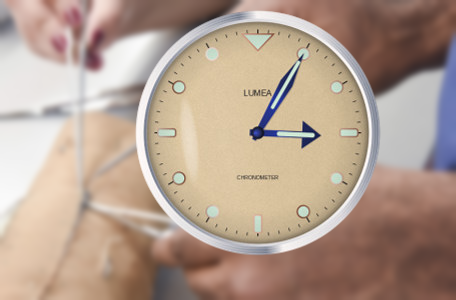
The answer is 3:05
